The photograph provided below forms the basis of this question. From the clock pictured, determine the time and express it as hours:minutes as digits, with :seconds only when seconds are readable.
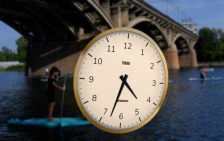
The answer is 4:33
